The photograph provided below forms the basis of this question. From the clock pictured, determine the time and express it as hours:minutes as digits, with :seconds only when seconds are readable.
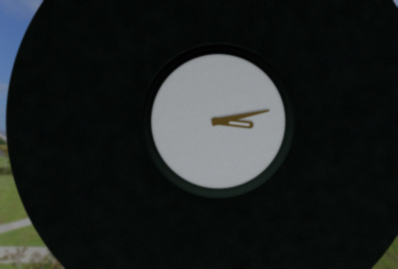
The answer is 3:13
